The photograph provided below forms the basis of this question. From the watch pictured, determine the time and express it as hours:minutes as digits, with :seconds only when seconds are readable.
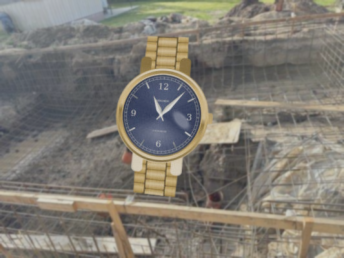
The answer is 11:07
